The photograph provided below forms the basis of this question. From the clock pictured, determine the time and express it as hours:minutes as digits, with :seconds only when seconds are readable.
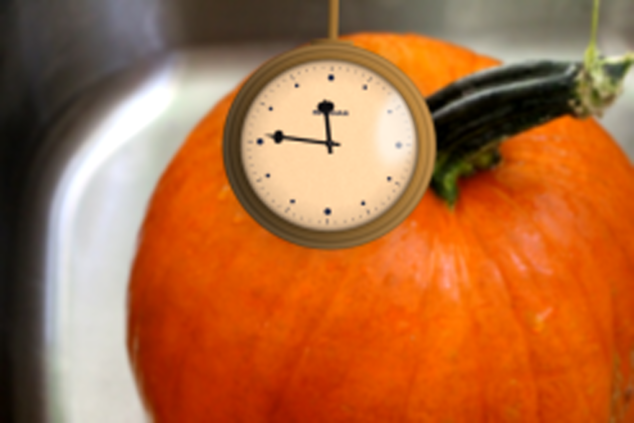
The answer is 11:46
